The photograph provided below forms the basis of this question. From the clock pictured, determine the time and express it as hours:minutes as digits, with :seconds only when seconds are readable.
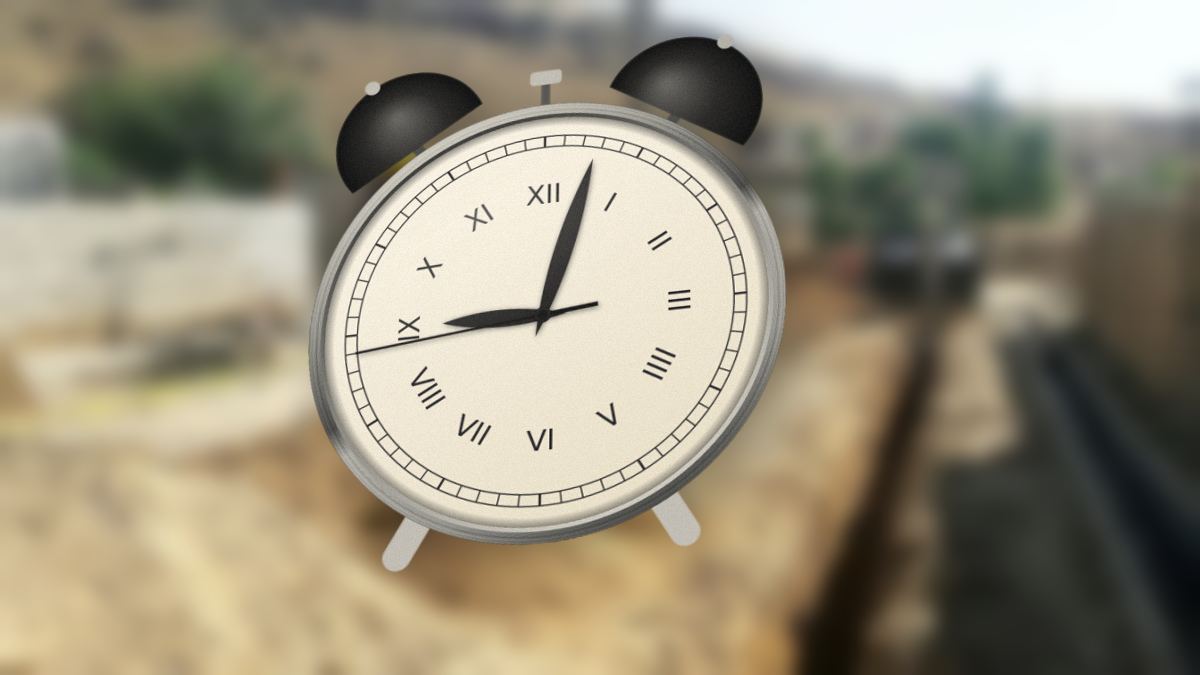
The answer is 9:02:44
